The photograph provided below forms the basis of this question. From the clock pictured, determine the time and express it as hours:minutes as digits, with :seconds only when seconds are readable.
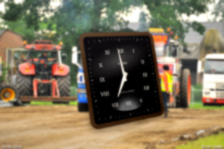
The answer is 6:59
